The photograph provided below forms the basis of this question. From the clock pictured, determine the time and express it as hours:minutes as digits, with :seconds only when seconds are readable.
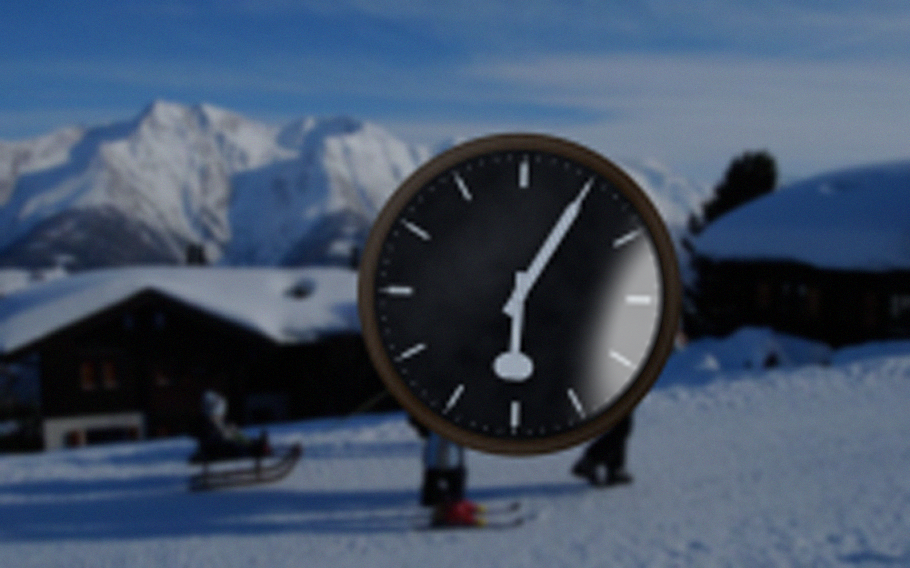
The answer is 6:05
